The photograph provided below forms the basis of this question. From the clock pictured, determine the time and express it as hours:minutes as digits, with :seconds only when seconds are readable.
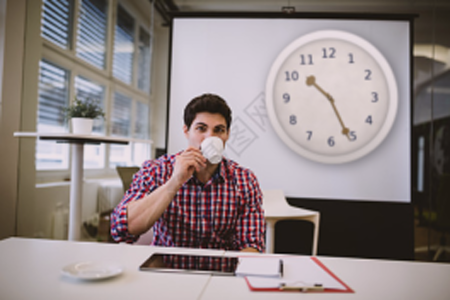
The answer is 10:26
